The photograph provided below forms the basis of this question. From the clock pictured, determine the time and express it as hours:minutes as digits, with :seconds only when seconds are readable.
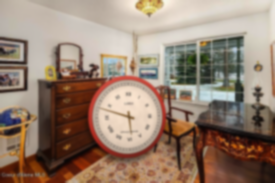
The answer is 5:48
